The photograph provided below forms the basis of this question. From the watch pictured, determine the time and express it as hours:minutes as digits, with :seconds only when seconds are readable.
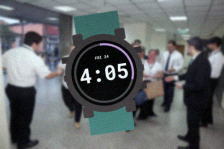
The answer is 4:05
